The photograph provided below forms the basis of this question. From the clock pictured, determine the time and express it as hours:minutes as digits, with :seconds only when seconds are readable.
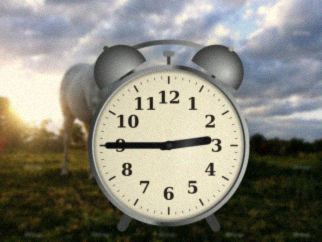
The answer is 2:45
